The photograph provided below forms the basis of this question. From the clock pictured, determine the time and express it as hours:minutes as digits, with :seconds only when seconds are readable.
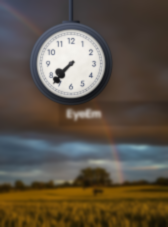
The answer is 7:37
